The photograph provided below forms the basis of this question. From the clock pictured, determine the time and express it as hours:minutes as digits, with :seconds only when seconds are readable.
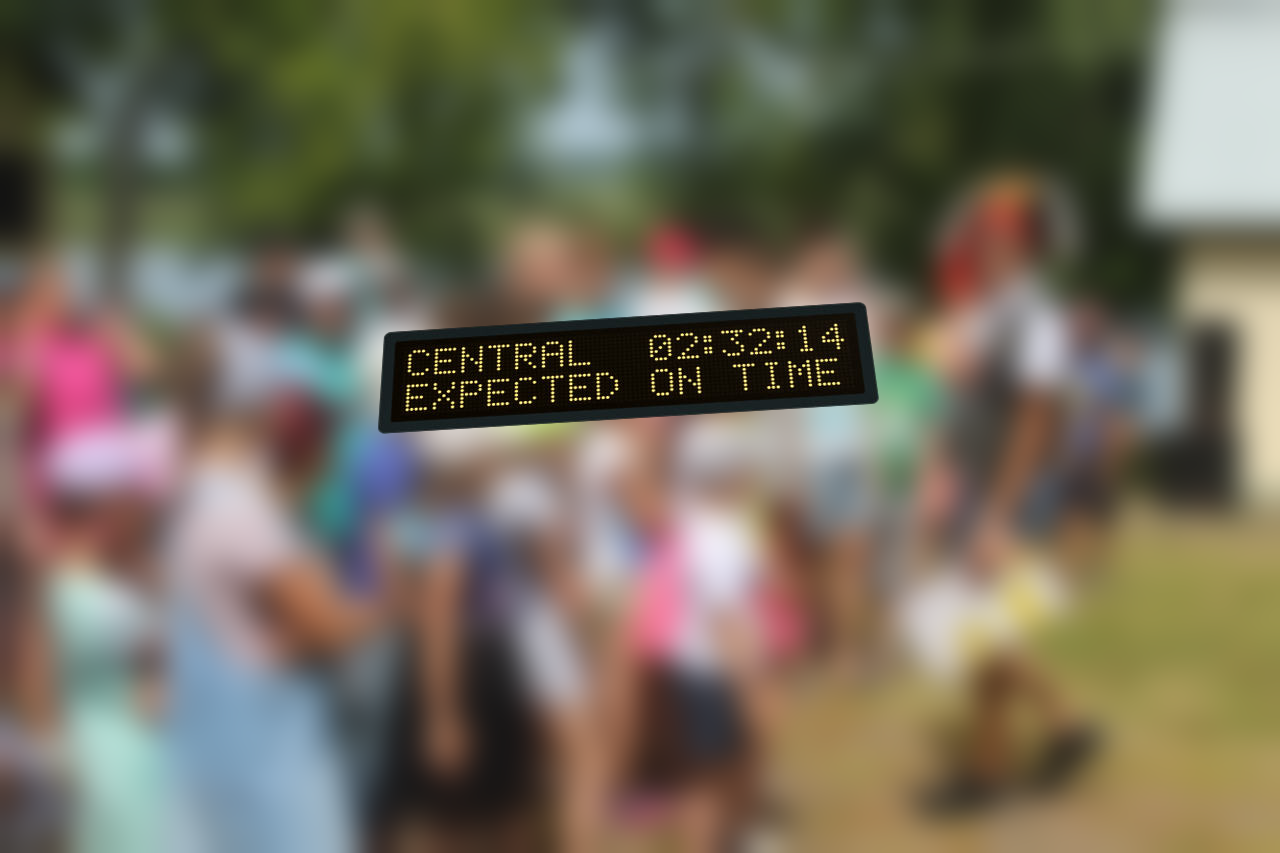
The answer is 2:32:14
